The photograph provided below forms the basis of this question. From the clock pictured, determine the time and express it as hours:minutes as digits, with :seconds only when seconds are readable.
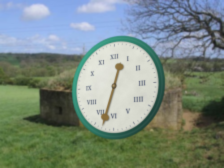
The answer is 12:33
